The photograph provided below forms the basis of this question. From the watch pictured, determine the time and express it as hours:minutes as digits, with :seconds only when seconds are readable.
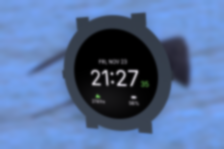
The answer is 21:27
